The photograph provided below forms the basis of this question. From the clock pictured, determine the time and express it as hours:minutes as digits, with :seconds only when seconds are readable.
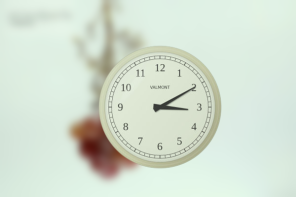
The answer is 3:10
